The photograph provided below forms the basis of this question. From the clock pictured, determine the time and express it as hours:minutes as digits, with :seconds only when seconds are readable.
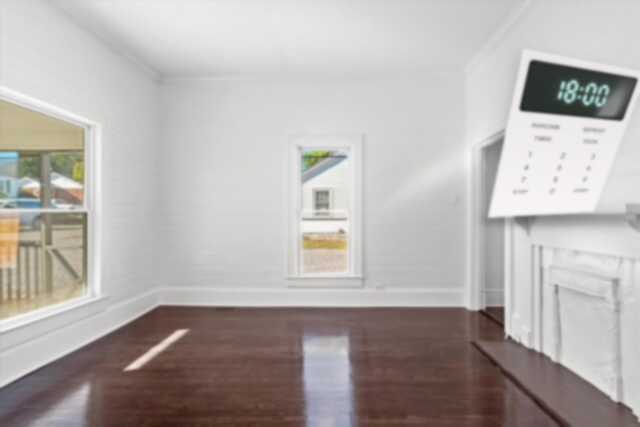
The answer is 18:00
